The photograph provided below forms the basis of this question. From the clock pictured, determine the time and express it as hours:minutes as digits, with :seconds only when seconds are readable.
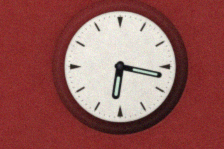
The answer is 6:17
